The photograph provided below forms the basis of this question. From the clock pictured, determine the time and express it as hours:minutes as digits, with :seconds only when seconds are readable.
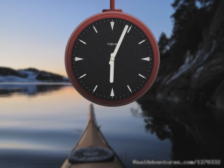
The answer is 6:04
